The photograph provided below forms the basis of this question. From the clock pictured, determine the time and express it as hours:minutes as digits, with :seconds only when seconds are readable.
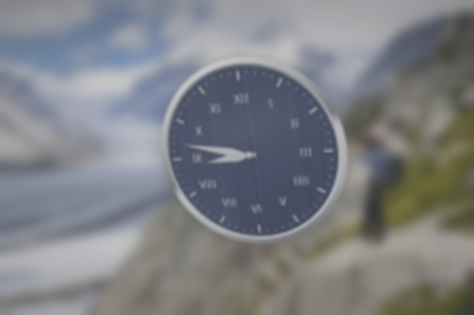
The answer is 8:47
